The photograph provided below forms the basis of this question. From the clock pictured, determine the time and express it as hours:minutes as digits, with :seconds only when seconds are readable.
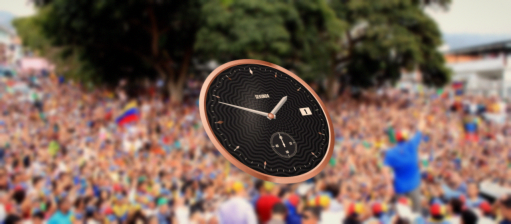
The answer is 1:49
